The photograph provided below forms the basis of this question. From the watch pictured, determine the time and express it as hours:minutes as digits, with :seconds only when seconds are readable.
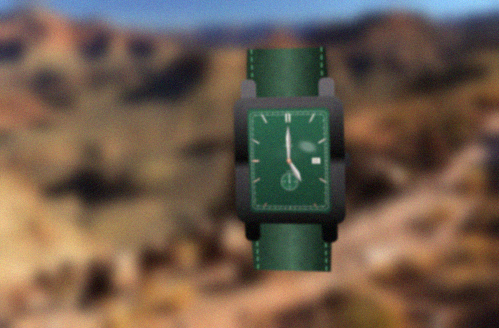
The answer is 5:00
